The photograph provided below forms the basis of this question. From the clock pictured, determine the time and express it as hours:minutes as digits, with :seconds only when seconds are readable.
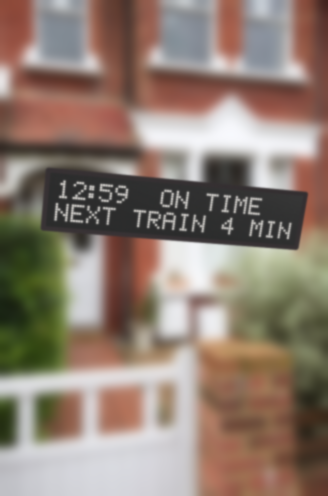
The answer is 12:59
